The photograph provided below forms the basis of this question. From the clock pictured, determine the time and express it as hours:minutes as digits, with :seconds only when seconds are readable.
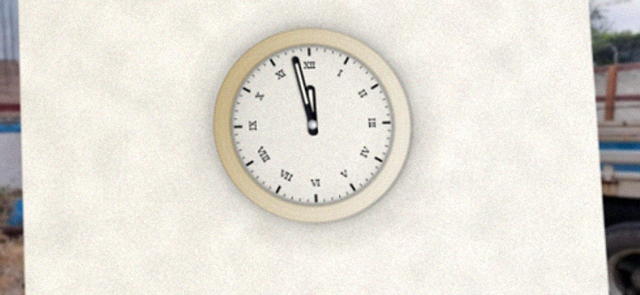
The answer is 11:58
